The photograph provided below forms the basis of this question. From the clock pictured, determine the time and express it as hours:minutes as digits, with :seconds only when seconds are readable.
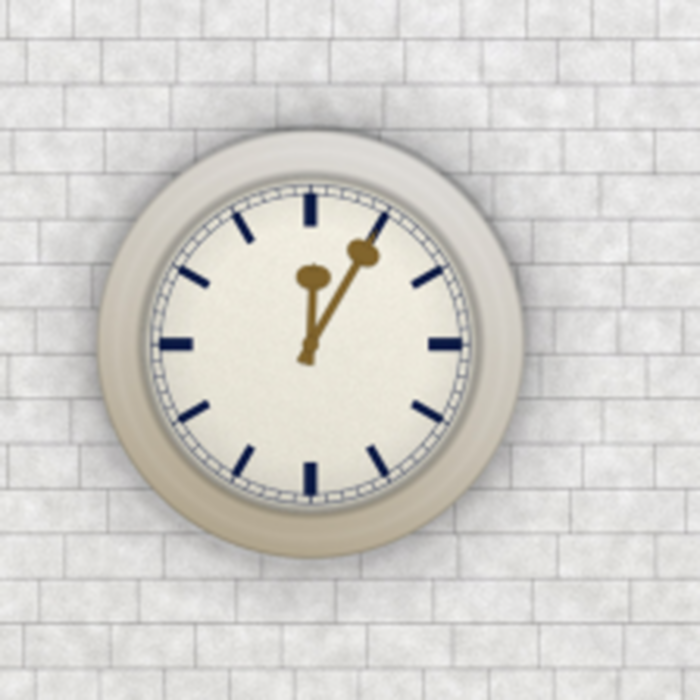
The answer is 12:05
